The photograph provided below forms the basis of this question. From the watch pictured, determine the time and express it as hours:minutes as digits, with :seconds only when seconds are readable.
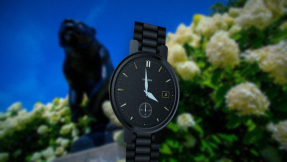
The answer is 3:59
